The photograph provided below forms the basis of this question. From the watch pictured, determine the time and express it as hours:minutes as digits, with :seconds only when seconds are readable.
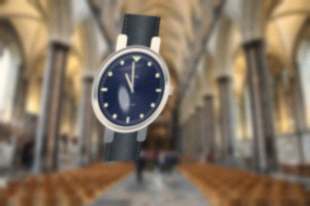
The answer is 10:59
